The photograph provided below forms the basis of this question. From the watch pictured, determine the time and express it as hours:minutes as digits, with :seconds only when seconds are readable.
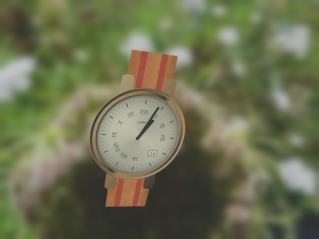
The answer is 1:04
